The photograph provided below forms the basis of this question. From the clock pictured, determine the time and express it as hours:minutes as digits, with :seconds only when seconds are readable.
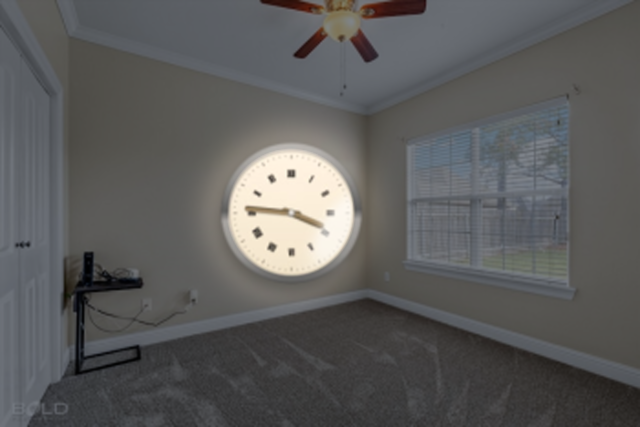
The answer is 3:46
